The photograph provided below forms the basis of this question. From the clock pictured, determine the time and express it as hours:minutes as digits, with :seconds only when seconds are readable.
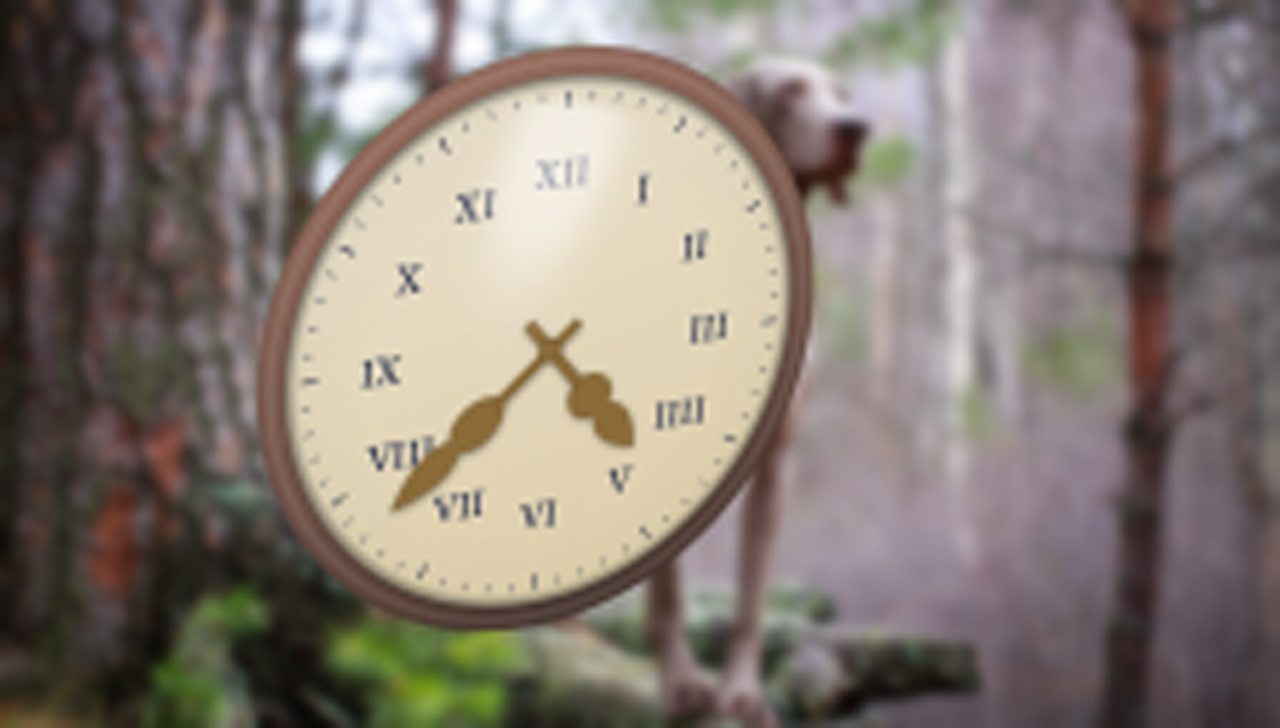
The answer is 4:38
